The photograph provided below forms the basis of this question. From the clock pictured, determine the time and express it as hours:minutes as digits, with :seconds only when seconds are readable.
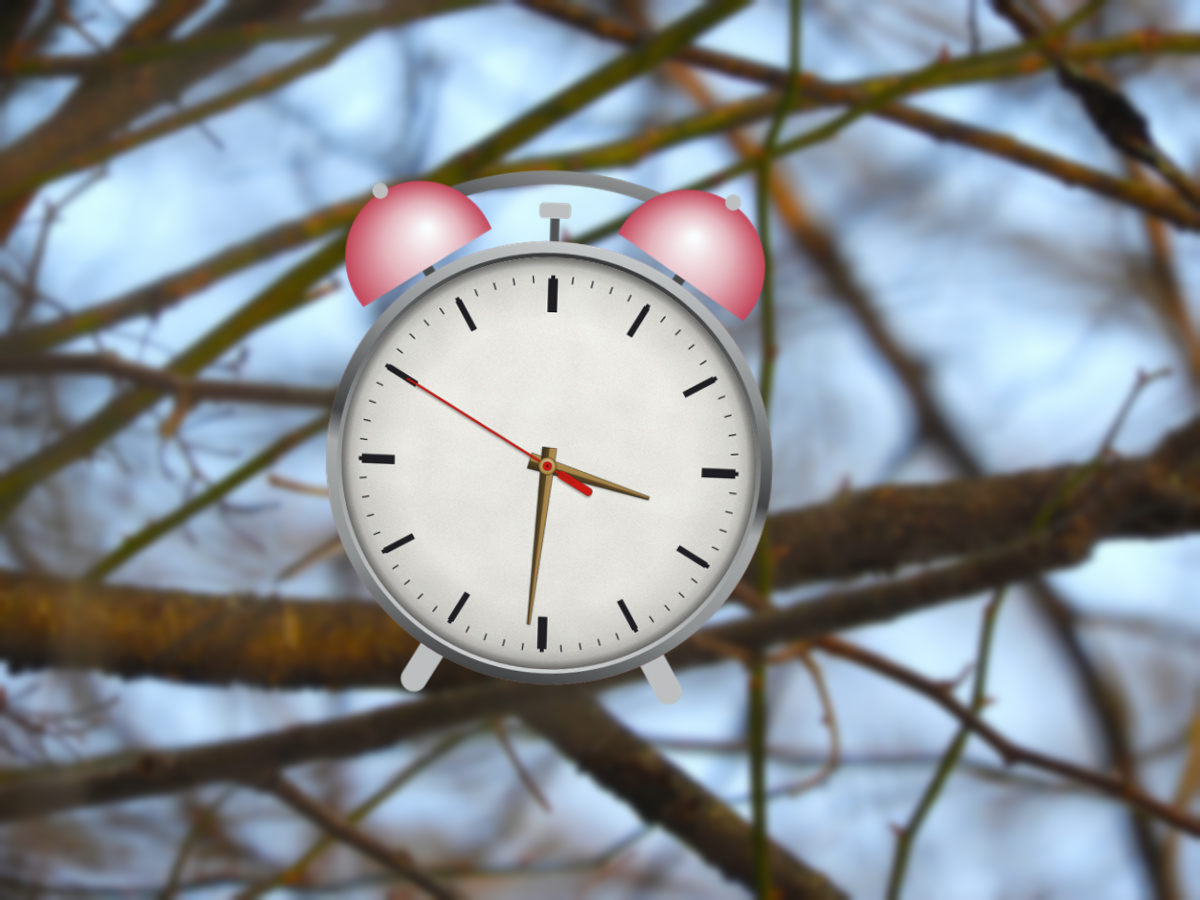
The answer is 3:30:50
